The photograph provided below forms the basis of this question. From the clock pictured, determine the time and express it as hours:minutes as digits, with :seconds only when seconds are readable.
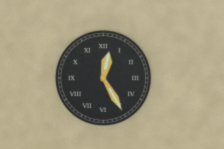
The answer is 12:25
